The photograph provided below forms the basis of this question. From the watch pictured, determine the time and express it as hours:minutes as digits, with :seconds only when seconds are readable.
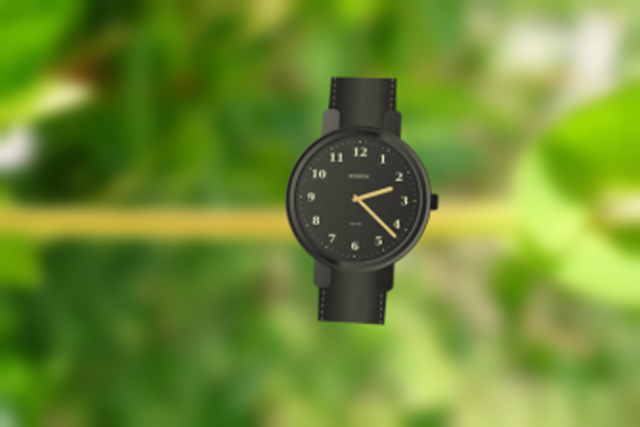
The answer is 2:22
